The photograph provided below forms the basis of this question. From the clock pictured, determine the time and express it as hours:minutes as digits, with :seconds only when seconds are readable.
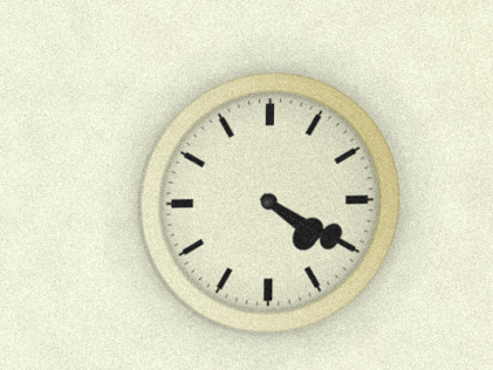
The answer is 4:20
